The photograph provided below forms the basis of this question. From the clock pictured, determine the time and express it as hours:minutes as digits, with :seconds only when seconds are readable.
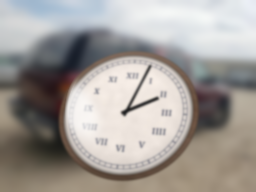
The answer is 2:03
